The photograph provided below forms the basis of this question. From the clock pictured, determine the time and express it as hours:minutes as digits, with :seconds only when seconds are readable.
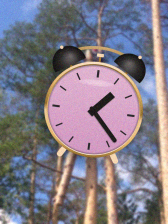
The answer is 1:23
